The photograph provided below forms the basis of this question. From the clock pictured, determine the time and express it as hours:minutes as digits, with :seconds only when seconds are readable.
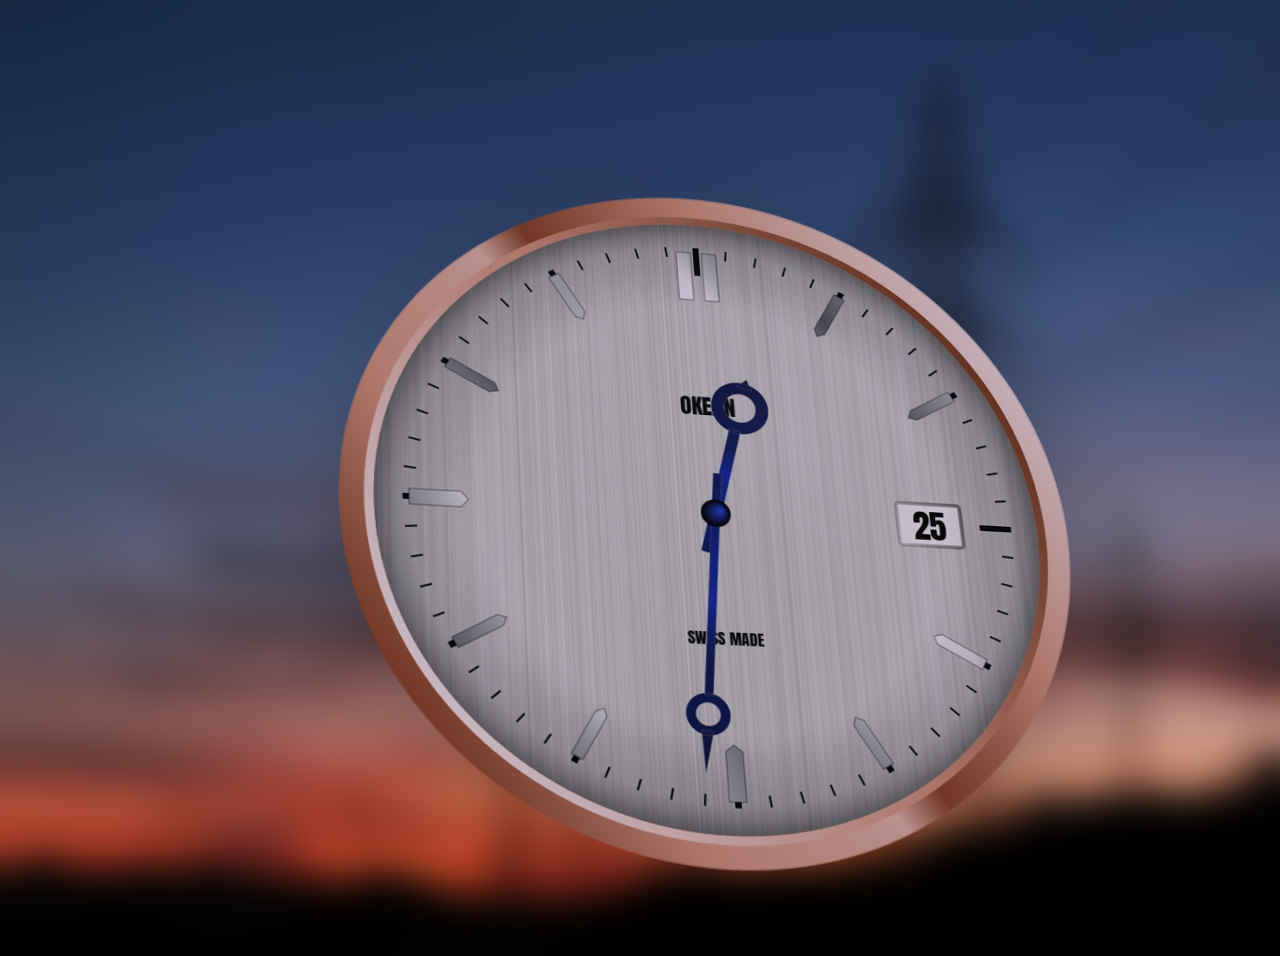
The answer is 12:31
